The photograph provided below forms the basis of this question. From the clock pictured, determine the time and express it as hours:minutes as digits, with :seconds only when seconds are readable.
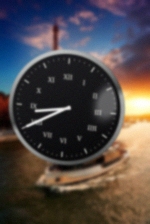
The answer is 8:40
